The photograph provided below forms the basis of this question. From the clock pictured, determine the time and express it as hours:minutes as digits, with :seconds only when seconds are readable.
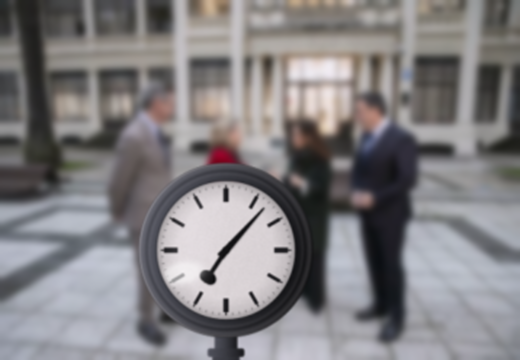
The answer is 7:07
